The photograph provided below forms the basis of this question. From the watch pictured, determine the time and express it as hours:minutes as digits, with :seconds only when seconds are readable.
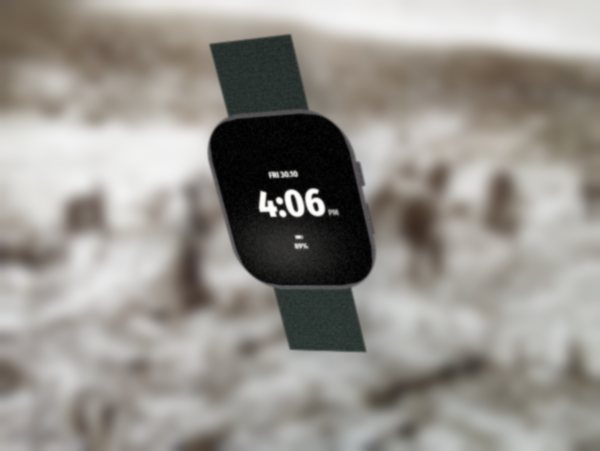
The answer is 4:06
